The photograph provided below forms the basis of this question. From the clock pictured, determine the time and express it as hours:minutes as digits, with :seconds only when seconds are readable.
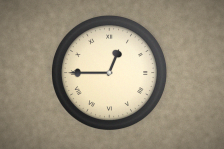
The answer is 12:45
